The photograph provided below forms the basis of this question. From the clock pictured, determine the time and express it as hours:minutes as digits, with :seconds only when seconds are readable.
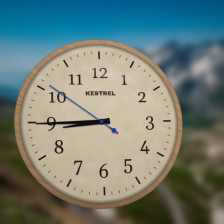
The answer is 8:44:51
